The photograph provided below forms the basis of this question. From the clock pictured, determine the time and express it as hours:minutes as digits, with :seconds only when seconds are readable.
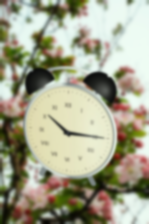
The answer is 10:15
